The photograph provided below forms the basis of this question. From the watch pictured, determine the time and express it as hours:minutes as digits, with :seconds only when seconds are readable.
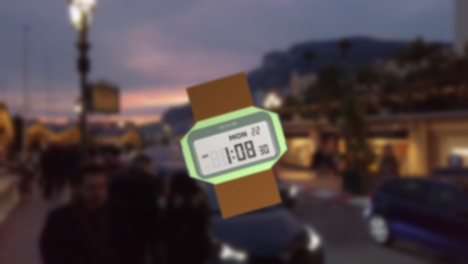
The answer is 1:08
